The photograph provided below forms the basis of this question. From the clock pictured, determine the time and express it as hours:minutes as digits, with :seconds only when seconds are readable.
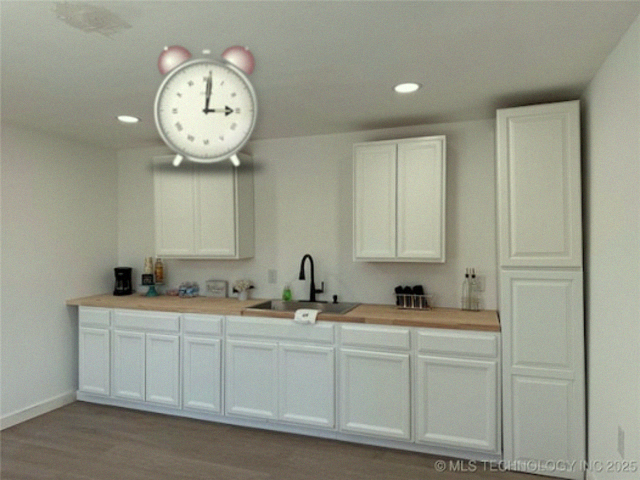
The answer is 3:01
